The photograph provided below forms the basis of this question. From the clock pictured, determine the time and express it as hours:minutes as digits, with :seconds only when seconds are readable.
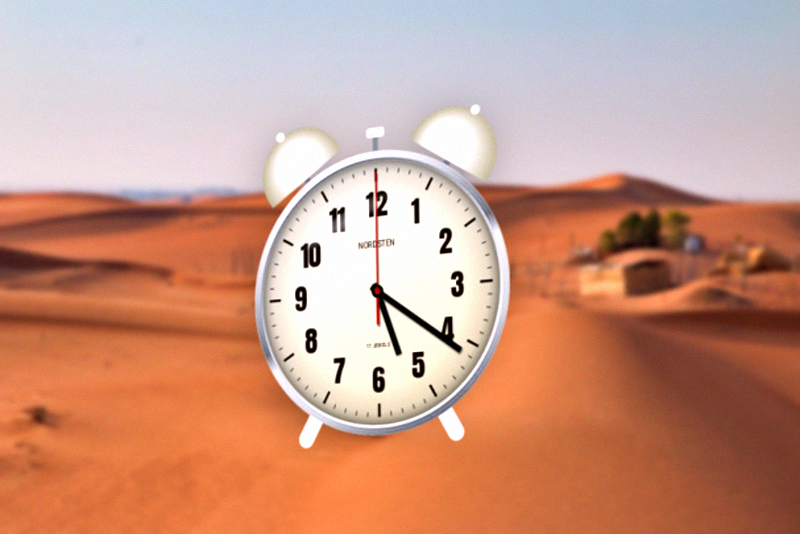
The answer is 5:21:00
